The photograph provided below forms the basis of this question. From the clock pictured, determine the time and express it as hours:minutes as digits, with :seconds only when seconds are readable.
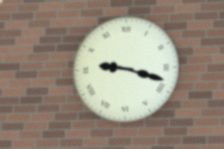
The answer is 9:18
